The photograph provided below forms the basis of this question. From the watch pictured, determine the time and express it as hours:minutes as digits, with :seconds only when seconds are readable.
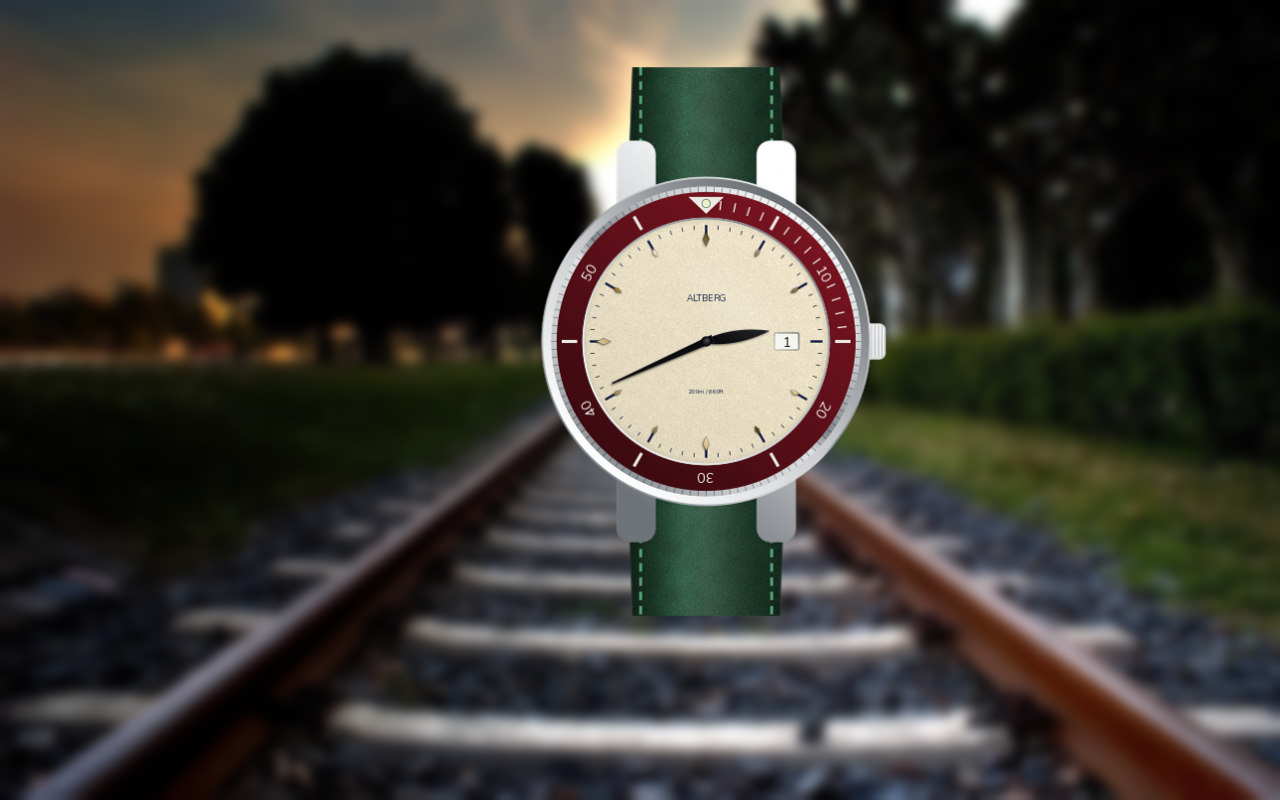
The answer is 2:41
